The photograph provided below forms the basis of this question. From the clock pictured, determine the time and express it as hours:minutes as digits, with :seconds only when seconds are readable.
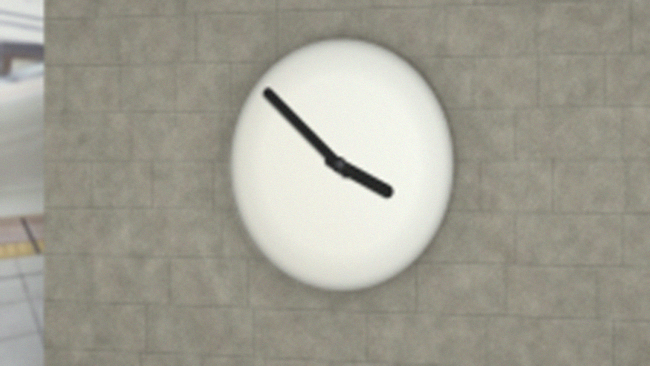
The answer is 3:52
